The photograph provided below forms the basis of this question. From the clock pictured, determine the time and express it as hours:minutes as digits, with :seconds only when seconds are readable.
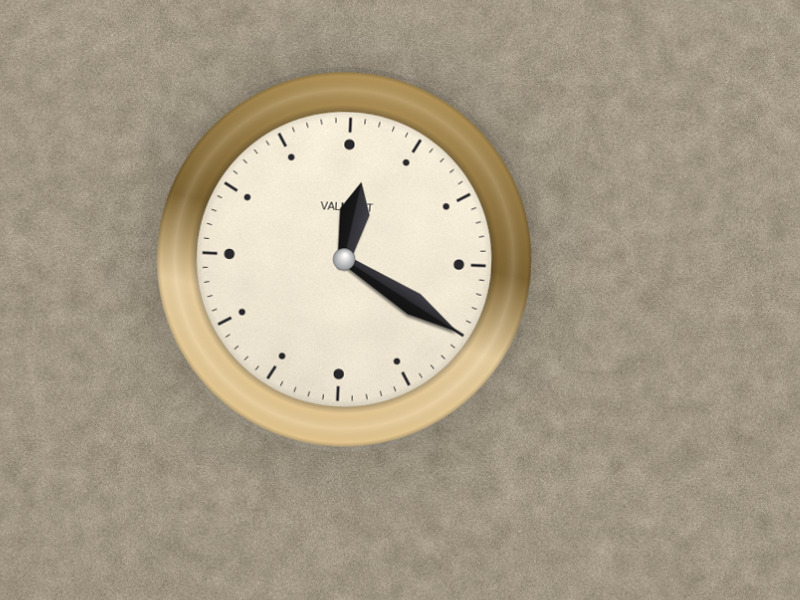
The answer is 12:20
